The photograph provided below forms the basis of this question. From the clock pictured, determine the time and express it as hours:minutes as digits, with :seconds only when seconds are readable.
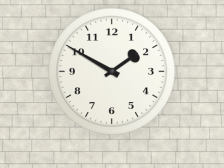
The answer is 1:50
